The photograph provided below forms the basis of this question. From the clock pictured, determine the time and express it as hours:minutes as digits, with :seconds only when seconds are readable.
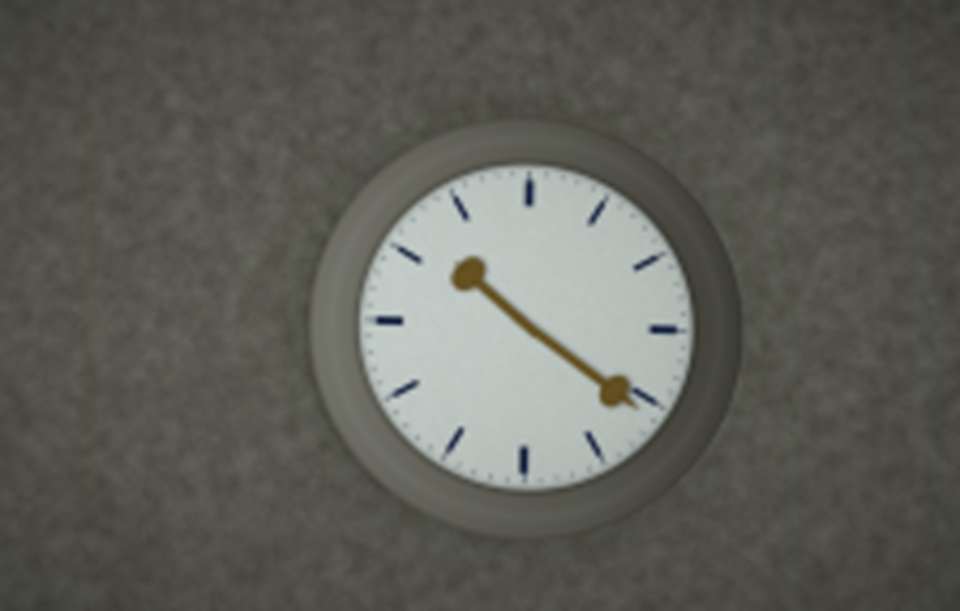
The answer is 10:21
